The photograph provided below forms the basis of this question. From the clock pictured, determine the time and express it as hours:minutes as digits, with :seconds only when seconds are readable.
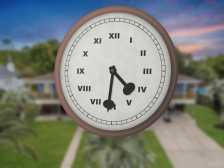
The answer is 4:31
